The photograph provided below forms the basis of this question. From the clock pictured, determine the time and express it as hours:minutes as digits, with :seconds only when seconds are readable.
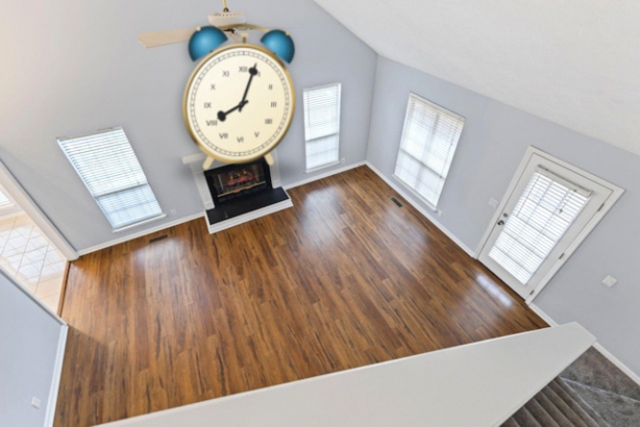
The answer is 8:03
